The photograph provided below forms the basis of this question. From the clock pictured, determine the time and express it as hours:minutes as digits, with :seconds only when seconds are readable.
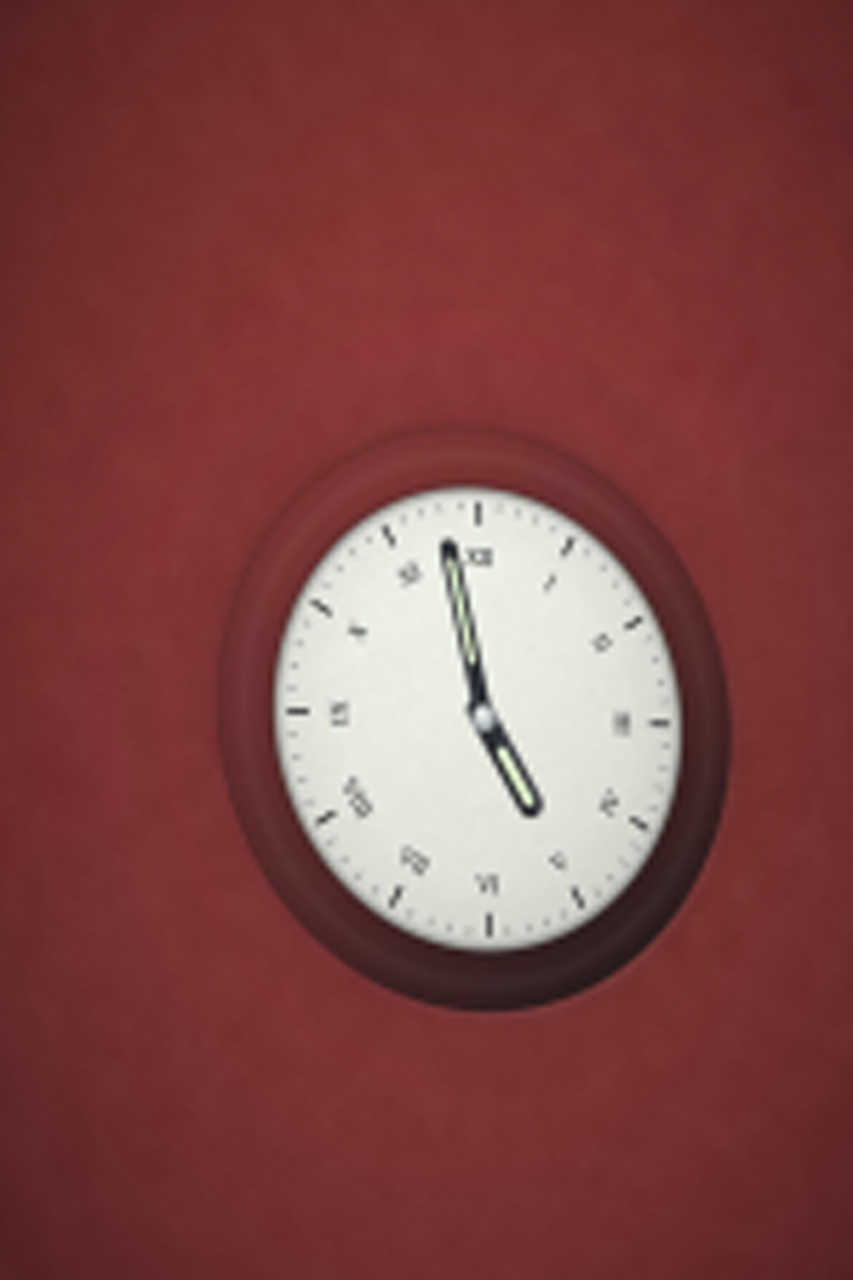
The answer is 4:58
